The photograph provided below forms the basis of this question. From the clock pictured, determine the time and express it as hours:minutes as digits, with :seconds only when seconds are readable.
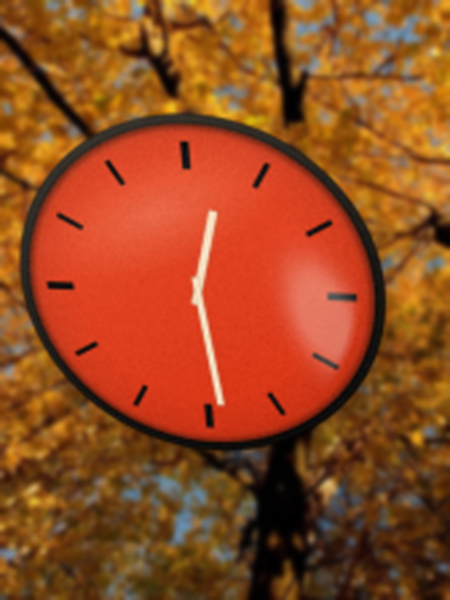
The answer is 12:29
